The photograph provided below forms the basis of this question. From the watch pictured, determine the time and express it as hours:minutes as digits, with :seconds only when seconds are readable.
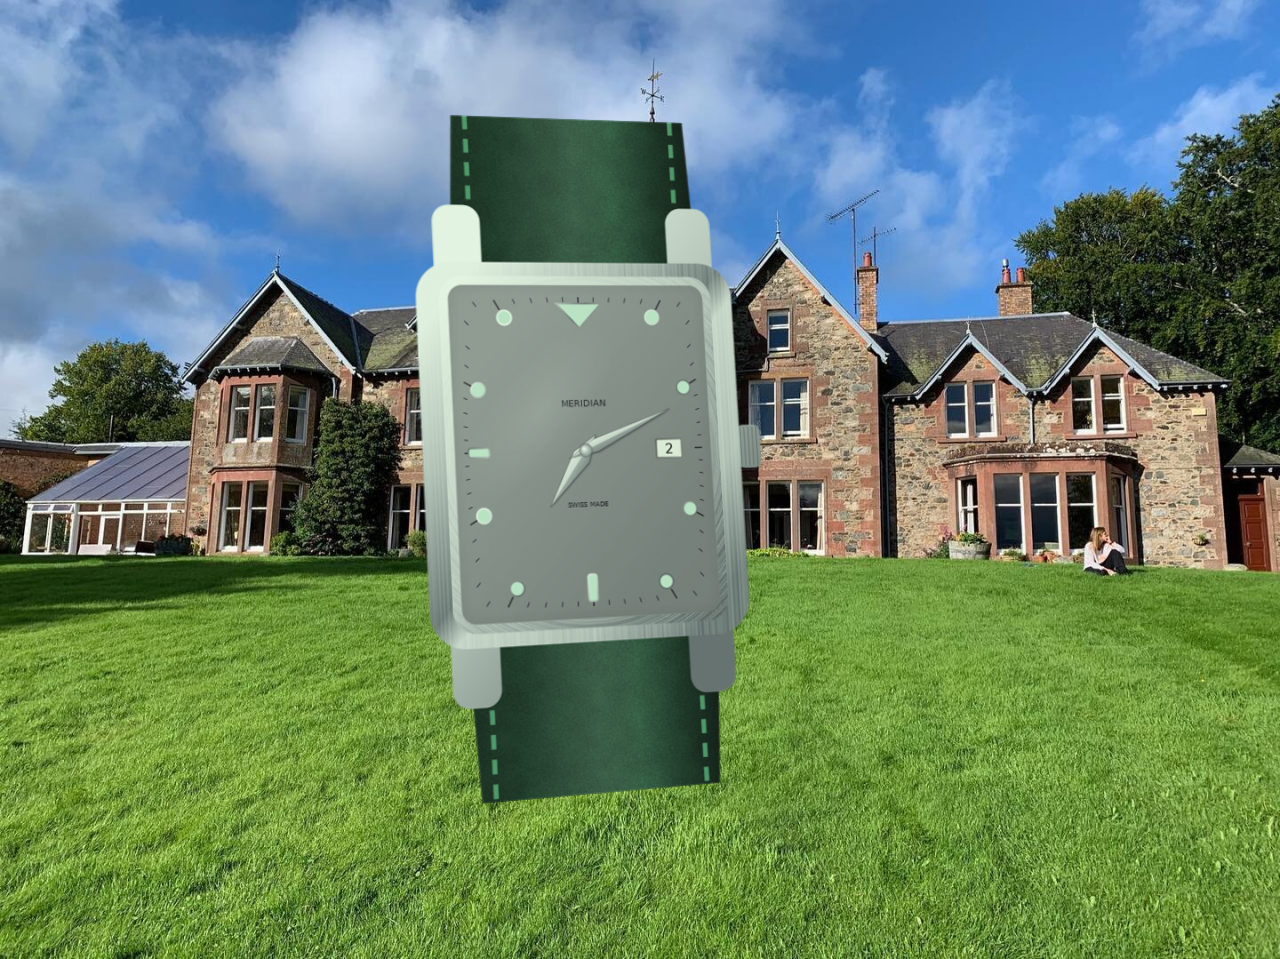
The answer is 7:11
